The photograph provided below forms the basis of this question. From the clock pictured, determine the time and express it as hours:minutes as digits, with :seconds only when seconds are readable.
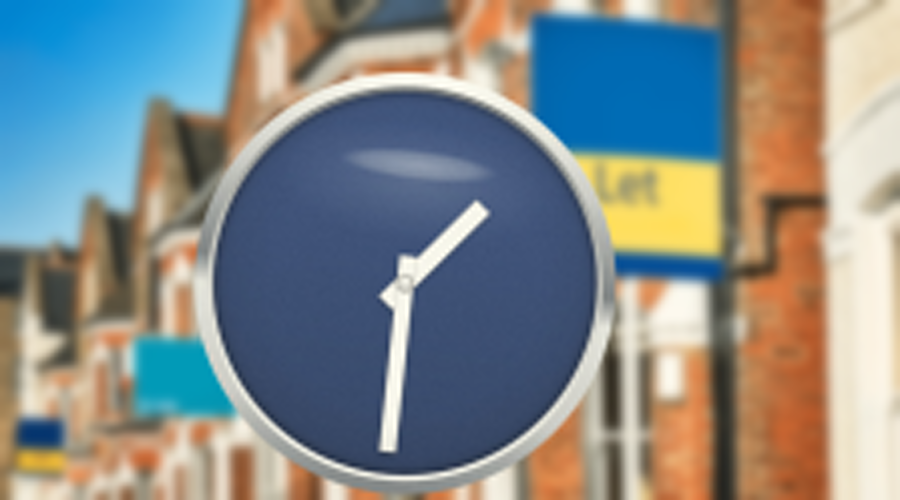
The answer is 1:31
